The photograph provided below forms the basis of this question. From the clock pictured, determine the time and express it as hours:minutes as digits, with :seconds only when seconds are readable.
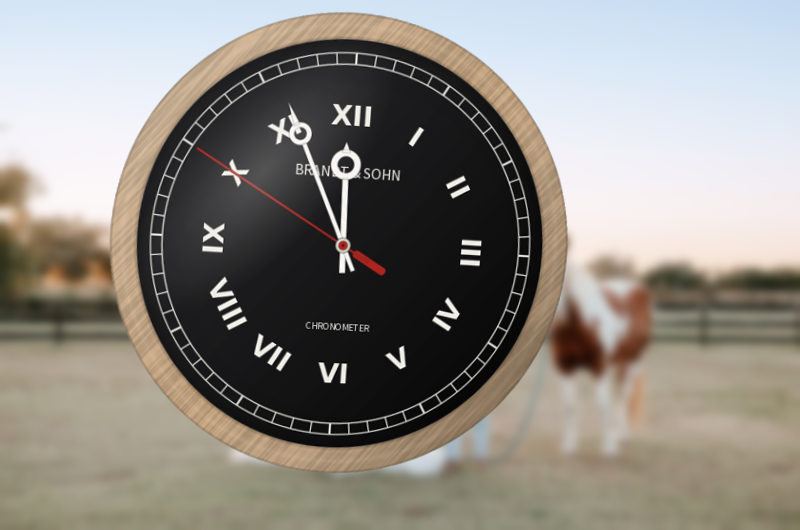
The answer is 11:55:50
